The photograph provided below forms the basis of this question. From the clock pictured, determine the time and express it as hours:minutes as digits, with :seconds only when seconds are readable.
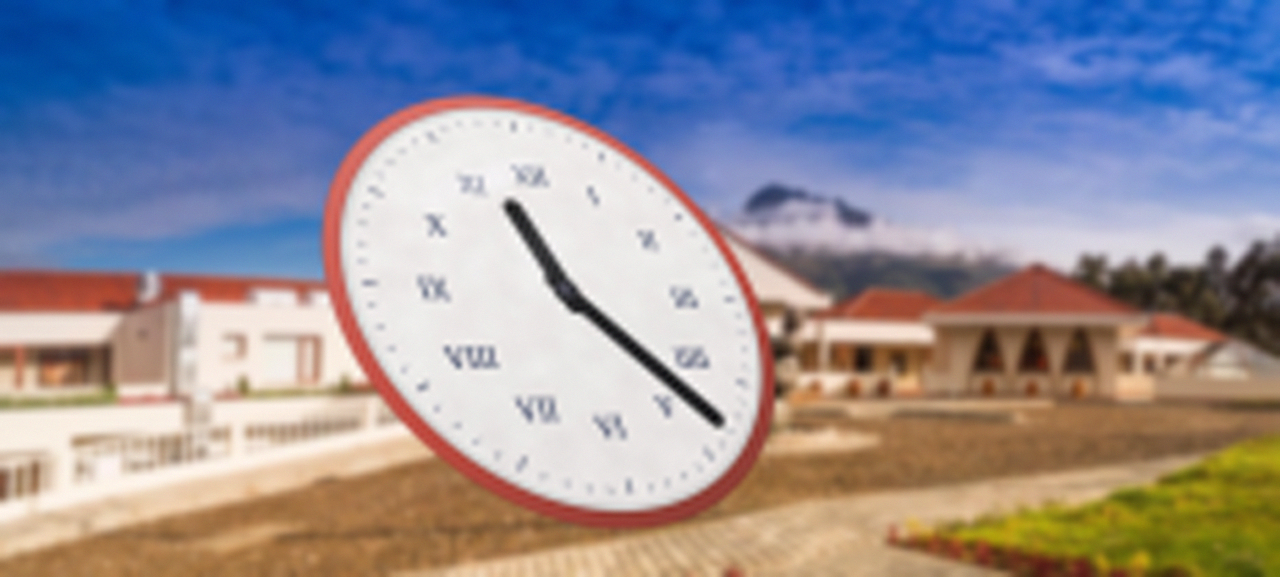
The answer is 11:23
